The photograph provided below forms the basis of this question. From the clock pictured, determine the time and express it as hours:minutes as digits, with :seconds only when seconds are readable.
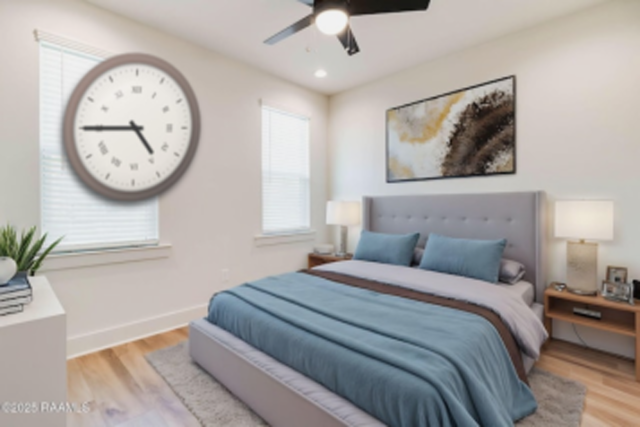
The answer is 4:45
